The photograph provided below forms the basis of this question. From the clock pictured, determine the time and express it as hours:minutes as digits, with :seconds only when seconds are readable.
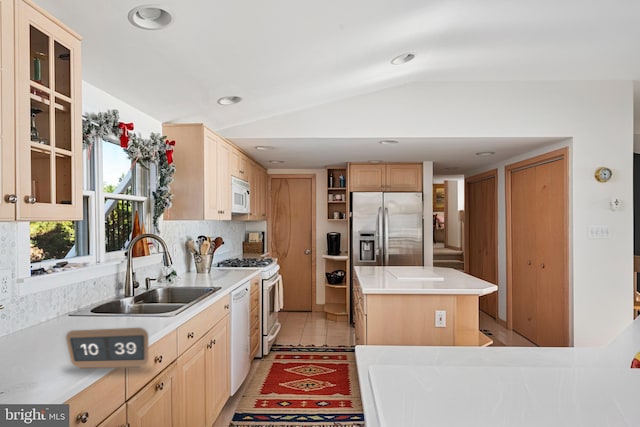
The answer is 10:39
